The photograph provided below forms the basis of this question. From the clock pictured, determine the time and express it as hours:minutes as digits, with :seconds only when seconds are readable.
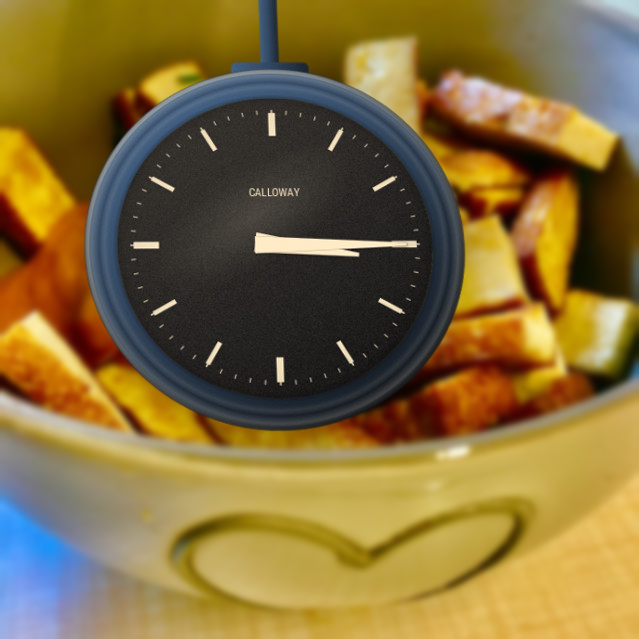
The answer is 3:15
